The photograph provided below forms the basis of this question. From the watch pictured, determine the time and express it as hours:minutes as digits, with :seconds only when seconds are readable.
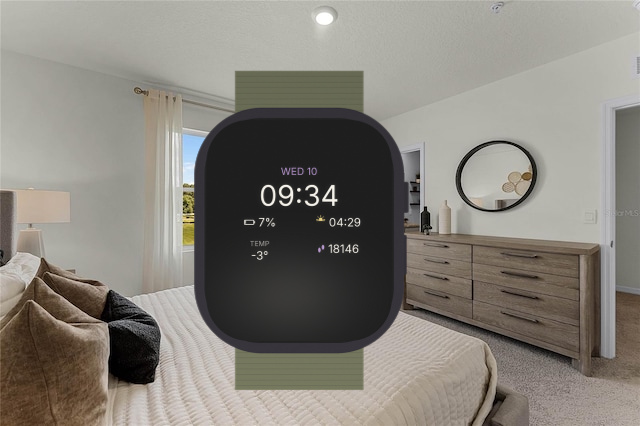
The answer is 9:34
